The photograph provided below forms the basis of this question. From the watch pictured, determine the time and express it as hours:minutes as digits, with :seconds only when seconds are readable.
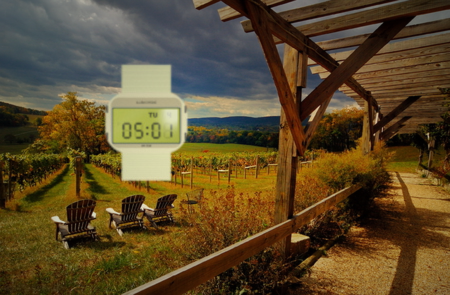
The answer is 5:01
